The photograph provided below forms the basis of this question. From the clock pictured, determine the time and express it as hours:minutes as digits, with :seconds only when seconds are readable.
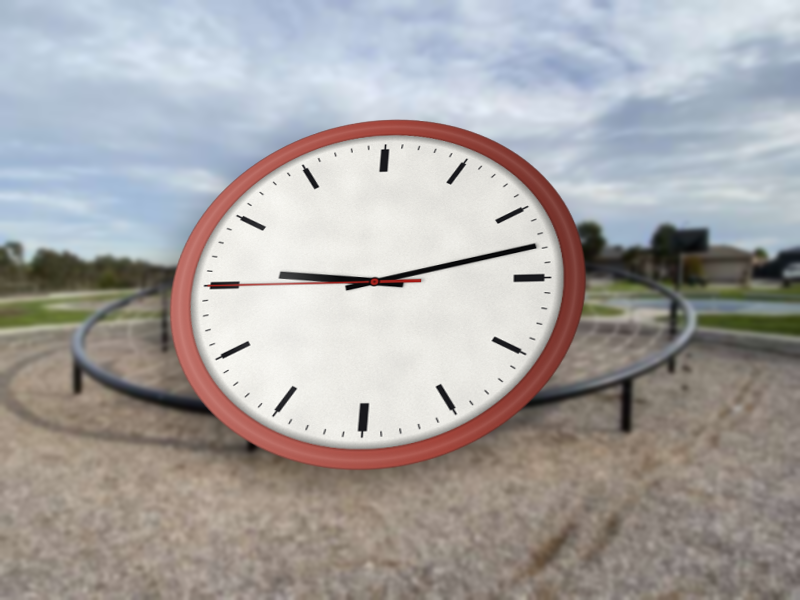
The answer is 9:12:45
